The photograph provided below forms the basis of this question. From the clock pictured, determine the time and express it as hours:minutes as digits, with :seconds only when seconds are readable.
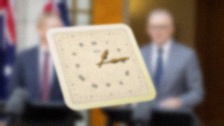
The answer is 1:14
